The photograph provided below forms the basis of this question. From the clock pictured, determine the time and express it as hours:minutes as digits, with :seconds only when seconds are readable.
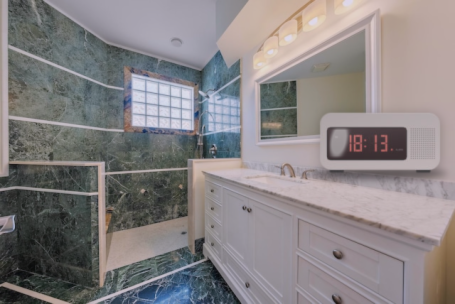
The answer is 18:13
